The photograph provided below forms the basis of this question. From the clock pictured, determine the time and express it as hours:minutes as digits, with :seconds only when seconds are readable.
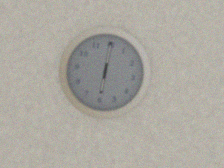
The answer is 6:00
